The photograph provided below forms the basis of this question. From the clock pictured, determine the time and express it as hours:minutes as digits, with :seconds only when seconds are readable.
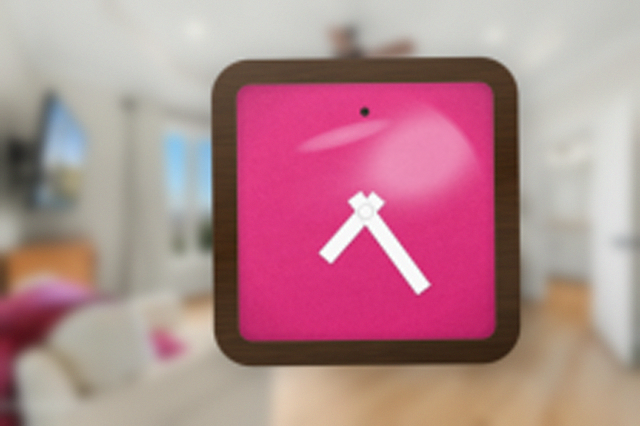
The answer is 7:24
